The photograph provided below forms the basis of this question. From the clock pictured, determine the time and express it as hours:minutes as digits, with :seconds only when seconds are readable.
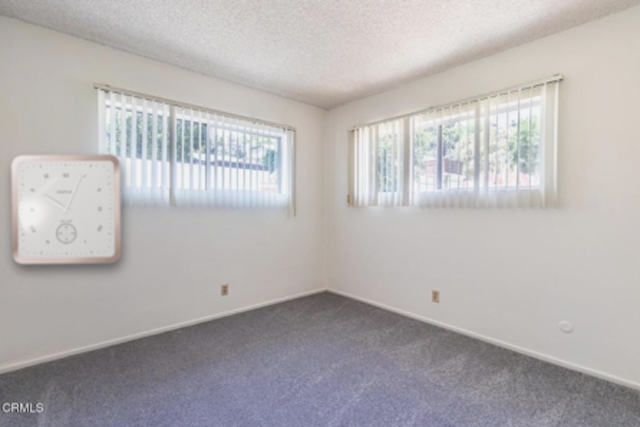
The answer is 10:04
